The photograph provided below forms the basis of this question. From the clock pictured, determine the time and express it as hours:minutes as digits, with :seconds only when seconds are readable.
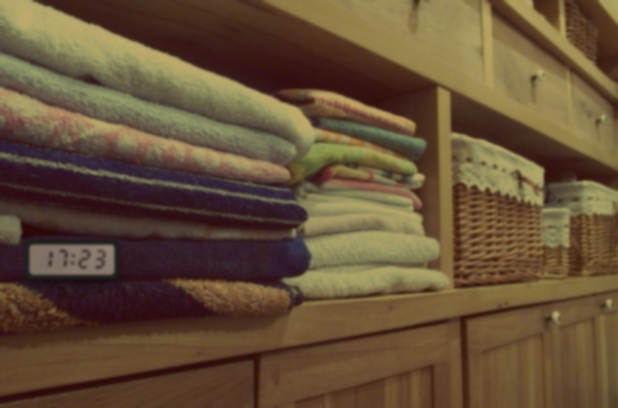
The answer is 17:23
